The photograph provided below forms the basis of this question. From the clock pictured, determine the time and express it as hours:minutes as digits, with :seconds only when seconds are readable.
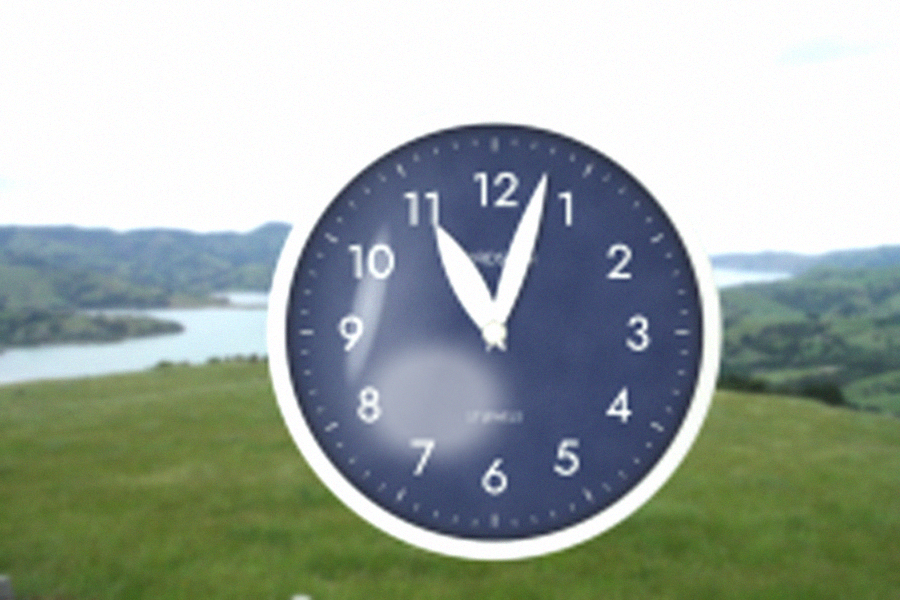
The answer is 11:03
